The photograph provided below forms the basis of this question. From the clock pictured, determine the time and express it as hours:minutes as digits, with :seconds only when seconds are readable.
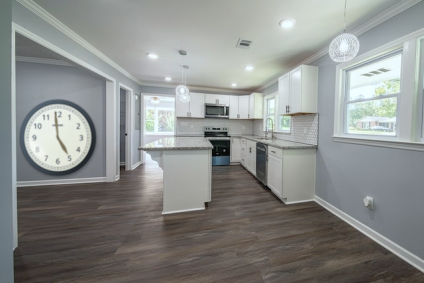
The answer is 4:59
